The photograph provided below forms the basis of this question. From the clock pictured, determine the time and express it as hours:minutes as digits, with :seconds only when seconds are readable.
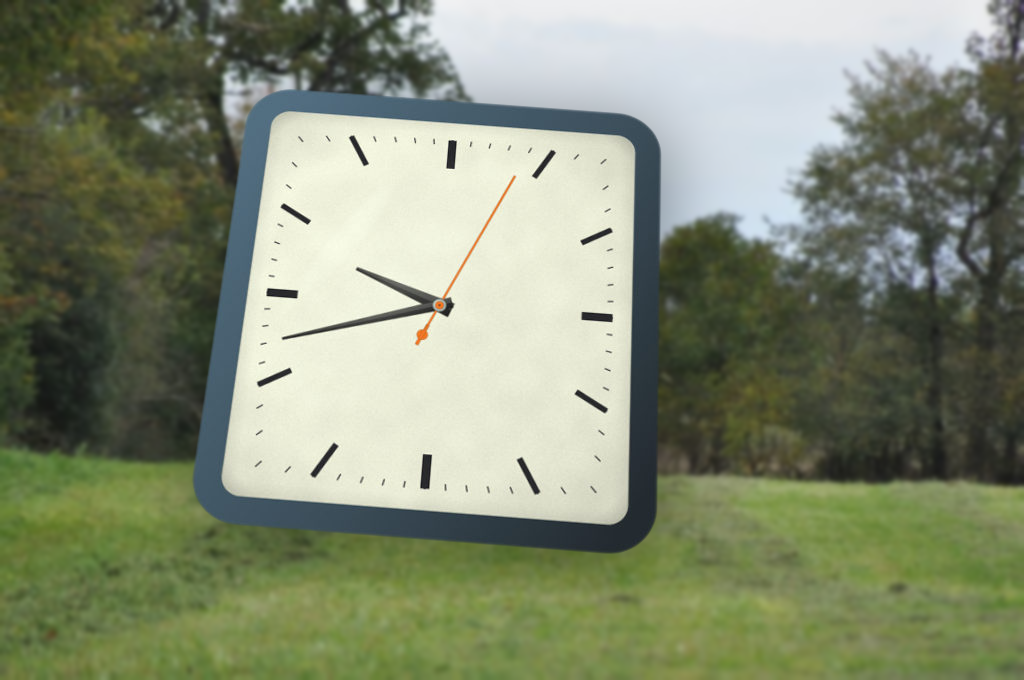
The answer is 9:42:04
